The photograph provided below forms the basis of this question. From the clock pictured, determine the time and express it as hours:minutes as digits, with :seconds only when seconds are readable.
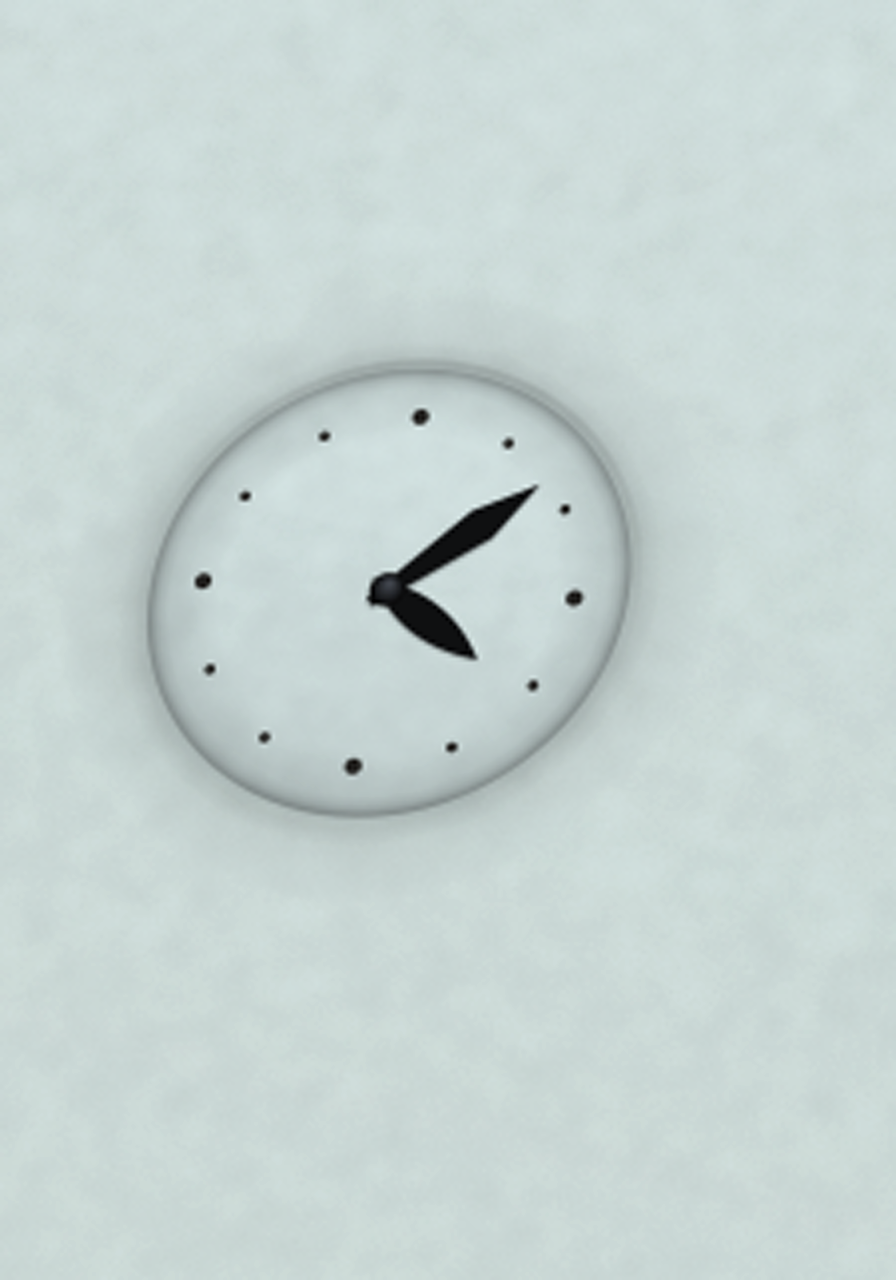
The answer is 4:08
